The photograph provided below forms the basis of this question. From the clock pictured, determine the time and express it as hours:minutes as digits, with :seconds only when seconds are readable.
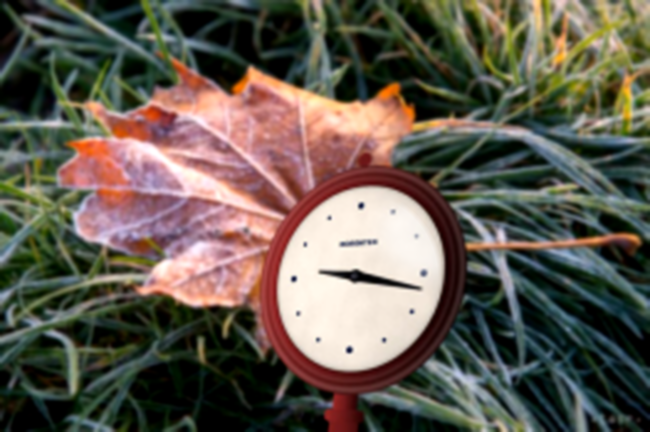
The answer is 9:17
